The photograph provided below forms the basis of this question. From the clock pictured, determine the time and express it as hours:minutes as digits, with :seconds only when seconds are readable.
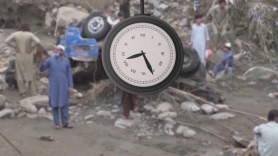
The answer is 8:26
